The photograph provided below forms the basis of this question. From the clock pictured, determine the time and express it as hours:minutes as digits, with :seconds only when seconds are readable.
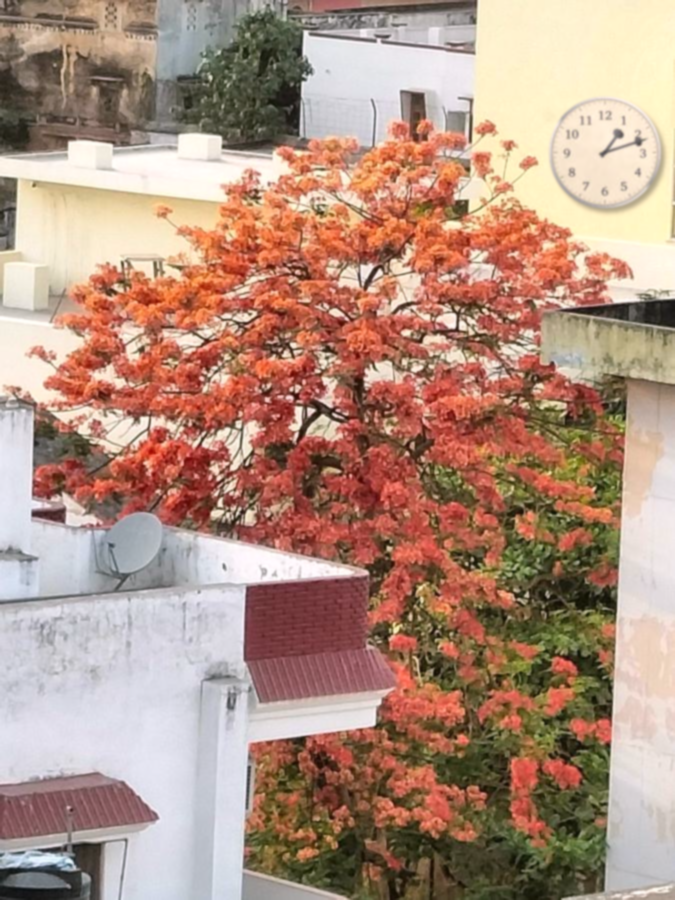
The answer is 1:12
